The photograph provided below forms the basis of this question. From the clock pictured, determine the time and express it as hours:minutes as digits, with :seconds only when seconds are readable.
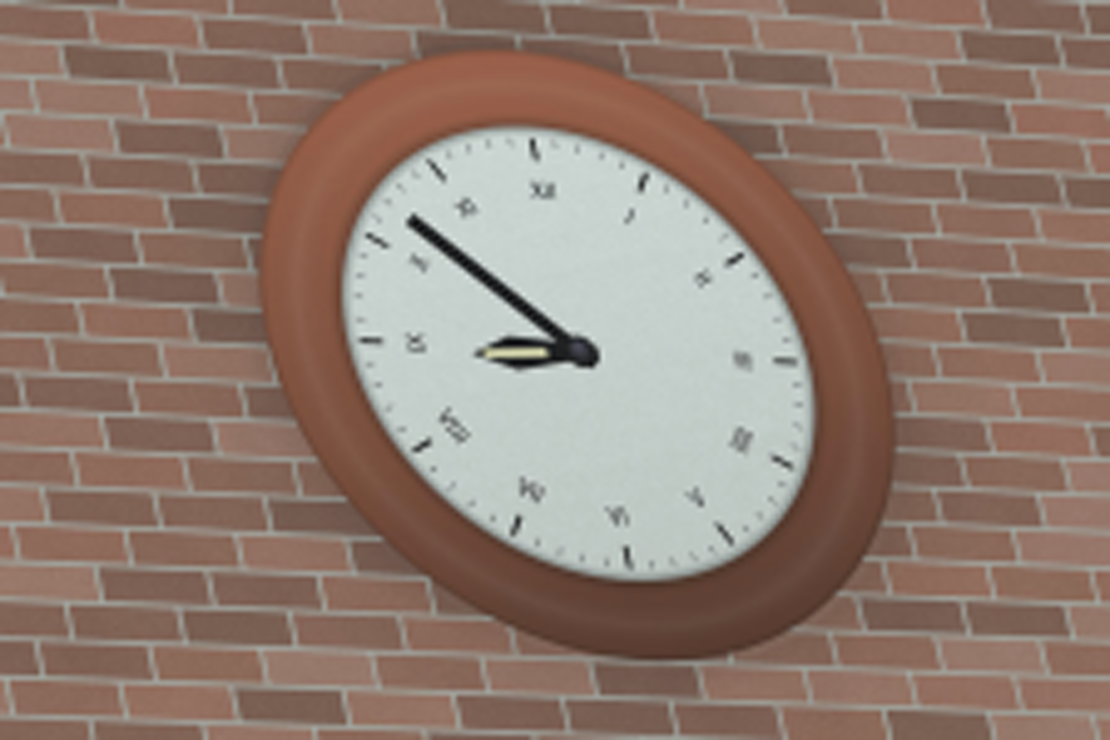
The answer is 8:52
